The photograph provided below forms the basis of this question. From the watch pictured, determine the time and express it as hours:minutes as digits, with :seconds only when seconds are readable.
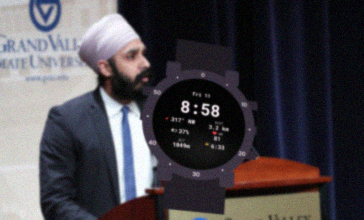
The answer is 8:58
